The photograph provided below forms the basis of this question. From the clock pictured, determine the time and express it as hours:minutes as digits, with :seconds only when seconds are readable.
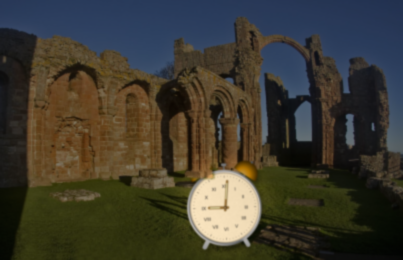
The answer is 9:01
